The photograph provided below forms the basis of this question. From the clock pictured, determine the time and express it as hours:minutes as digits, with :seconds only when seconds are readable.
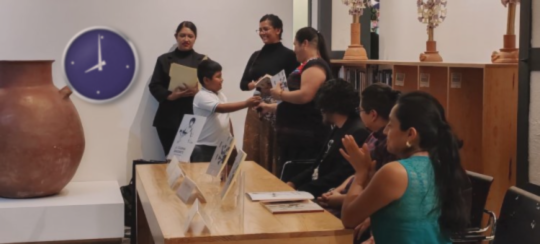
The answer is 7:59
